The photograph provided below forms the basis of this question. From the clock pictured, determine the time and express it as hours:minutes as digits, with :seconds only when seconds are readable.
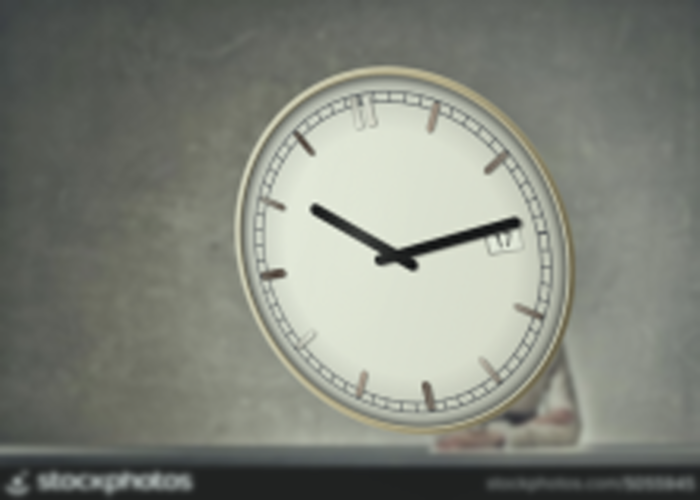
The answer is 10:14
